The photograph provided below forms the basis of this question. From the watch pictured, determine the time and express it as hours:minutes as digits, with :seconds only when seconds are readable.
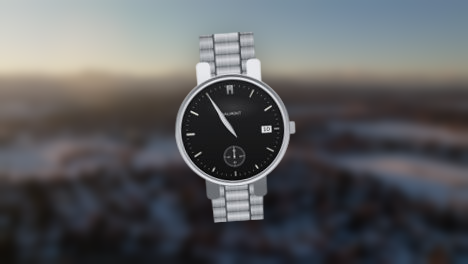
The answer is 10:55
